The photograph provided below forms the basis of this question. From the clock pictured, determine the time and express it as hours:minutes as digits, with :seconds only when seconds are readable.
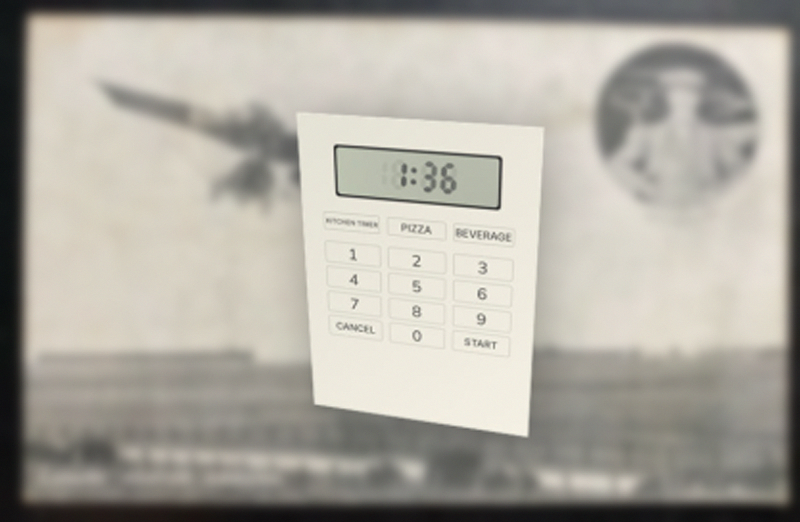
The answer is 1:36
